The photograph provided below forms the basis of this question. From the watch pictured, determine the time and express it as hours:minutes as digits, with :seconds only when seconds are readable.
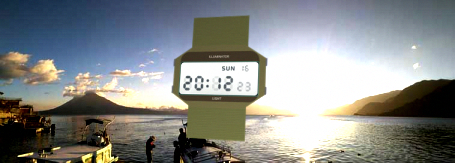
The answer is 20:12:23
